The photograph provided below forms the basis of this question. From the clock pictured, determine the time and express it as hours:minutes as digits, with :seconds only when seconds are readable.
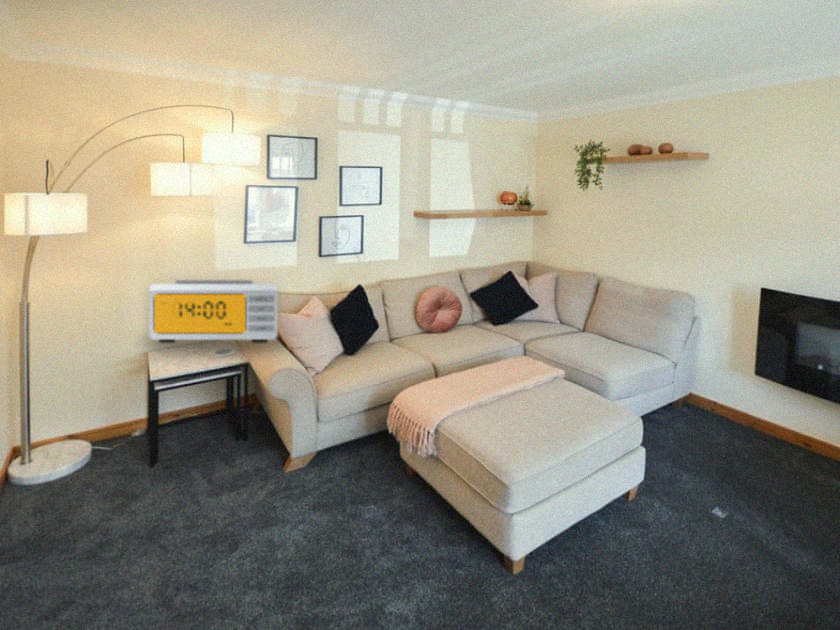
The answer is 14:00
